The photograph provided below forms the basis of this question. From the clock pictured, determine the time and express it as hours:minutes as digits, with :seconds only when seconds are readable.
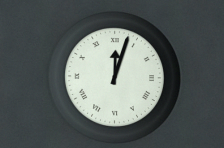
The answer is 12:03
